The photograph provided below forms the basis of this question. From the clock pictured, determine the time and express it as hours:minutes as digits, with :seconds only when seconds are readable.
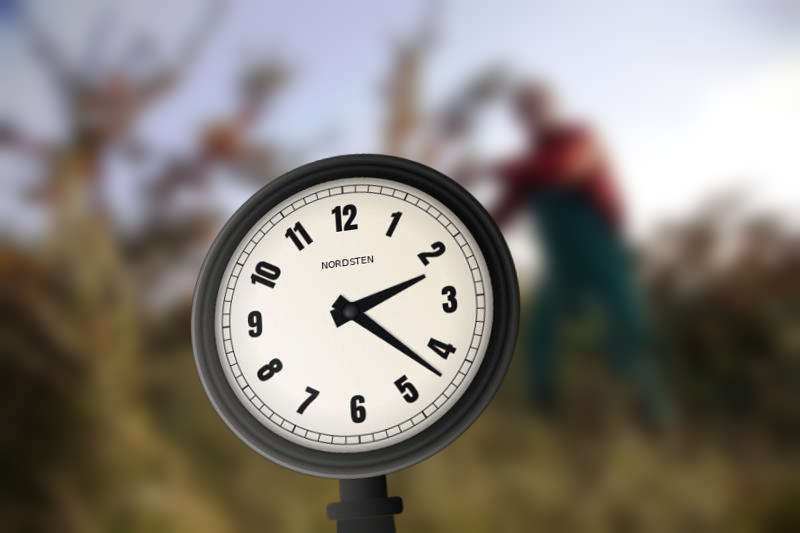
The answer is 2:22
